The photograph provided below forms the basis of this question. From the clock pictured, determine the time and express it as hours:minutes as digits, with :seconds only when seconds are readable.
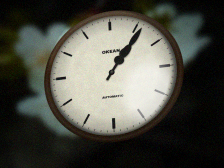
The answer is 1:06
